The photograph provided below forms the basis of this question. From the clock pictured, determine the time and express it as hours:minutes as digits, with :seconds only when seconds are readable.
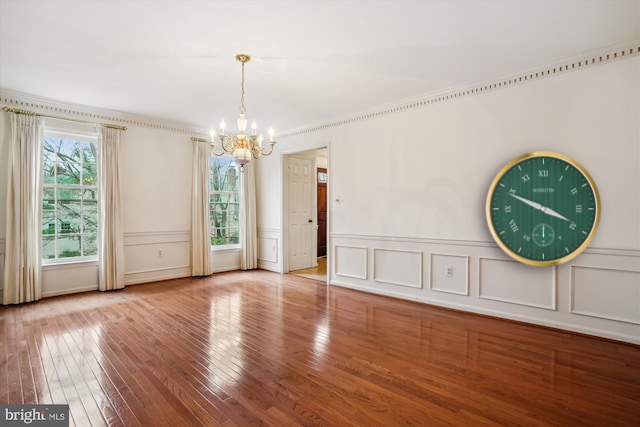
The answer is 3:49
